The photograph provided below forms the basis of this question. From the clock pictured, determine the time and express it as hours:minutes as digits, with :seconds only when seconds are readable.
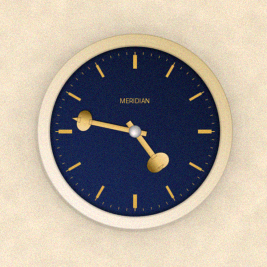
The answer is 4:47
